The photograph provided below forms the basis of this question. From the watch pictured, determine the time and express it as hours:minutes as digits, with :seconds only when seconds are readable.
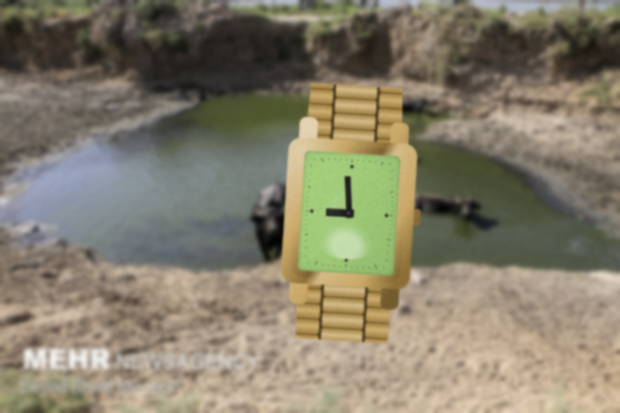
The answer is 8:59
